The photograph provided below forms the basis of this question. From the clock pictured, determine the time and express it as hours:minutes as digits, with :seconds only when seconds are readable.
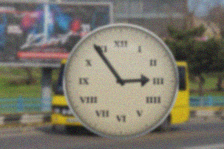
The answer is 2:54
